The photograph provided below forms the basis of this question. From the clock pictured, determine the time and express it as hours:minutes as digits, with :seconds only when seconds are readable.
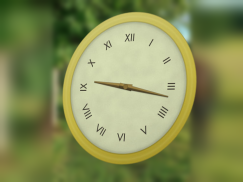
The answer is 9:17
